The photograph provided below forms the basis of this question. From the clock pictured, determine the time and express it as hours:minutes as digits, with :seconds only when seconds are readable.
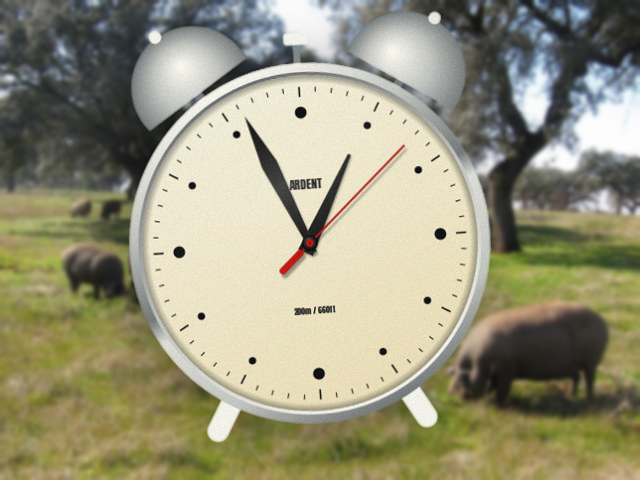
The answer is 12:56:08
